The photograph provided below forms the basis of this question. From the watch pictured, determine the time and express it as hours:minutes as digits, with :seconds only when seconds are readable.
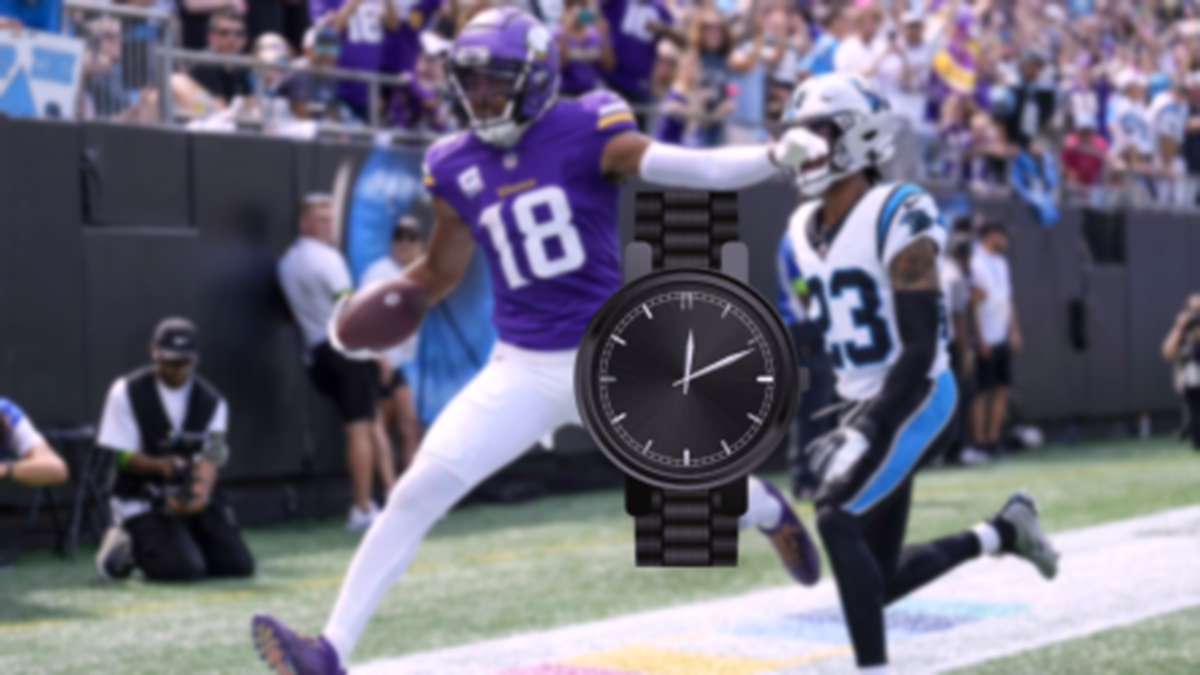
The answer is 12:11
